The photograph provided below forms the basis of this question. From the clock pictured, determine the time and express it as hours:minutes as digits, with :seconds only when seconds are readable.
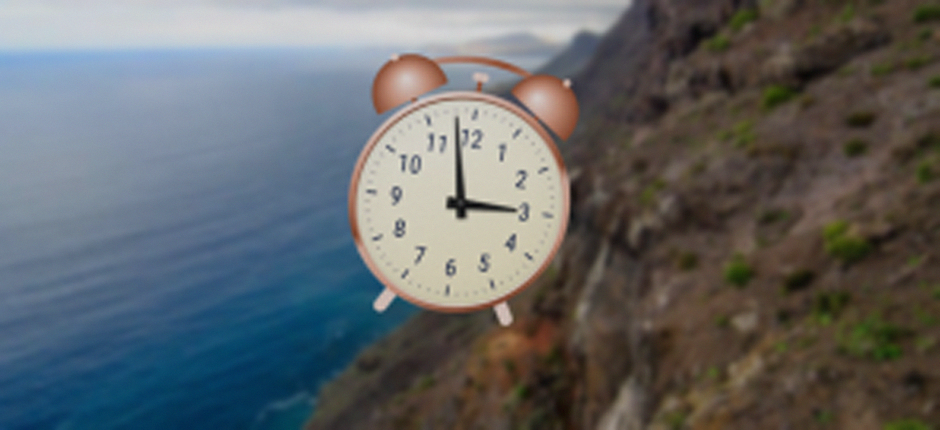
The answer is 2:58
